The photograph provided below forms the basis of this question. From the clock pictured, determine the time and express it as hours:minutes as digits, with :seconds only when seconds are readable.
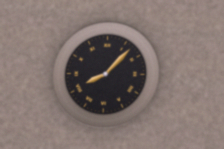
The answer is 8:07
